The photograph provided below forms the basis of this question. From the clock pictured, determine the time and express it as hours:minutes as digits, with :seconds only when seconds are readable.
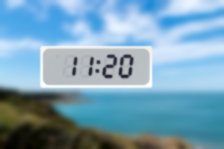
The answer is 11:20
